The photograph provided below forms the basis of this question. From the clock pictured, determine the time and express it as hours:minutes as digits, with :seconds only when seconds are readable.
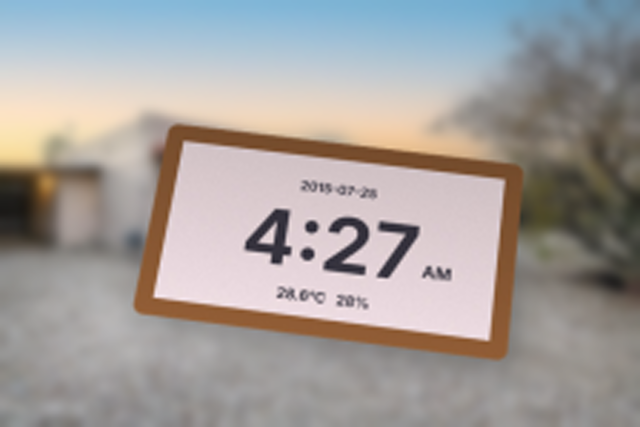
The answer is 4:27
